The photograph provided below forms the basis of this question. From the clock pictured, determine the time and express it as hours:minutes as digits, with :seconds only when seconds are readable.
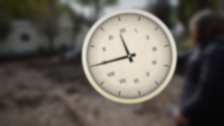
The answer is 11:45
